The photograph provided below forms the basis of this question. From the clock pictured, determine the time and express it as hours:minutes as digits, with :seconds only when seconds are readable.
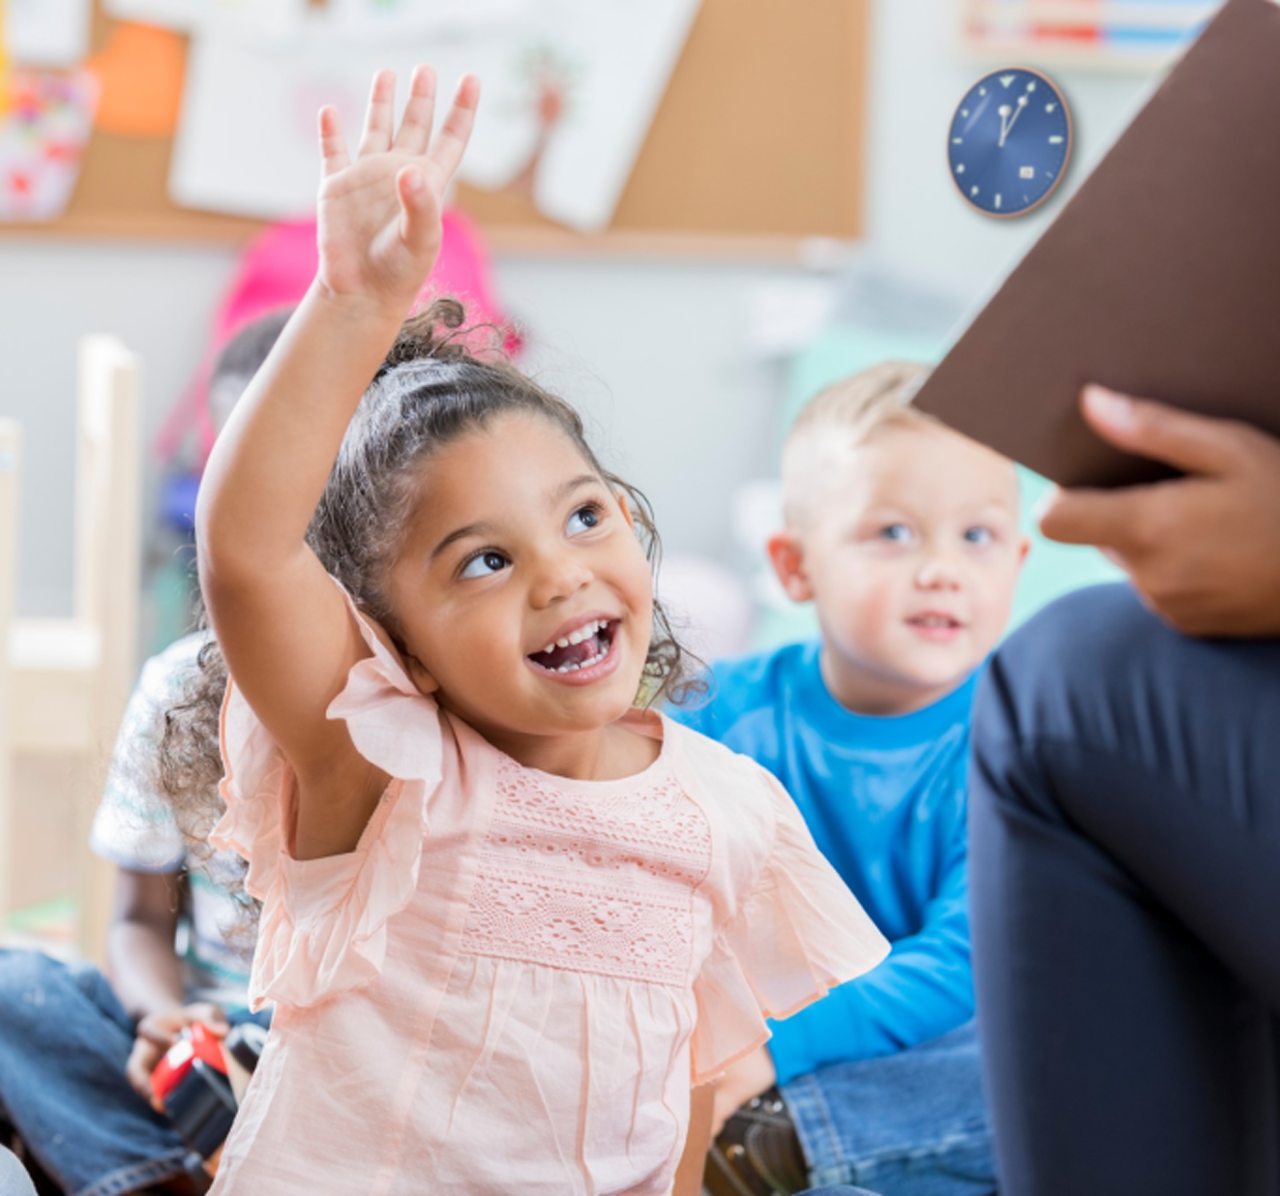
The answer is 12:05
